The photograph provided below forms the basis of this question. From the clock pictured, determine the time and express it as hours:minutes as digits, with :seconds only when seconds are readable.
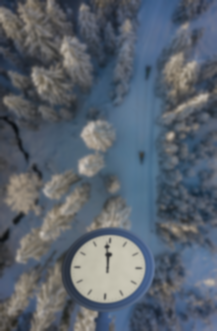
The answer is 11:59
